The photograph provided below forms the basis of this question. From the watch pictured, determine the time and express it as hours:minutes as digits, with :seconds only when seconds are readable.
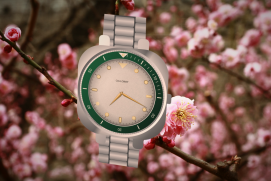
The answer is 7:19
